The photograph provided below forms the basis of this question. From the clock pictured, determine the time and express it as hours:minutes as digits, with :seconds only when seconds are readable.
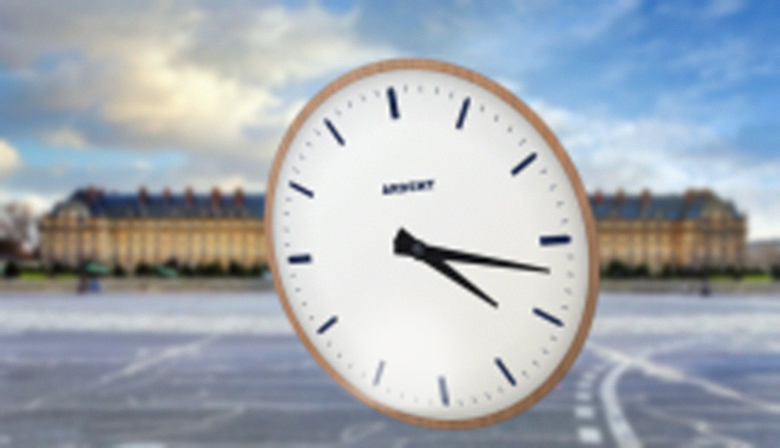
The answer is 4:17
